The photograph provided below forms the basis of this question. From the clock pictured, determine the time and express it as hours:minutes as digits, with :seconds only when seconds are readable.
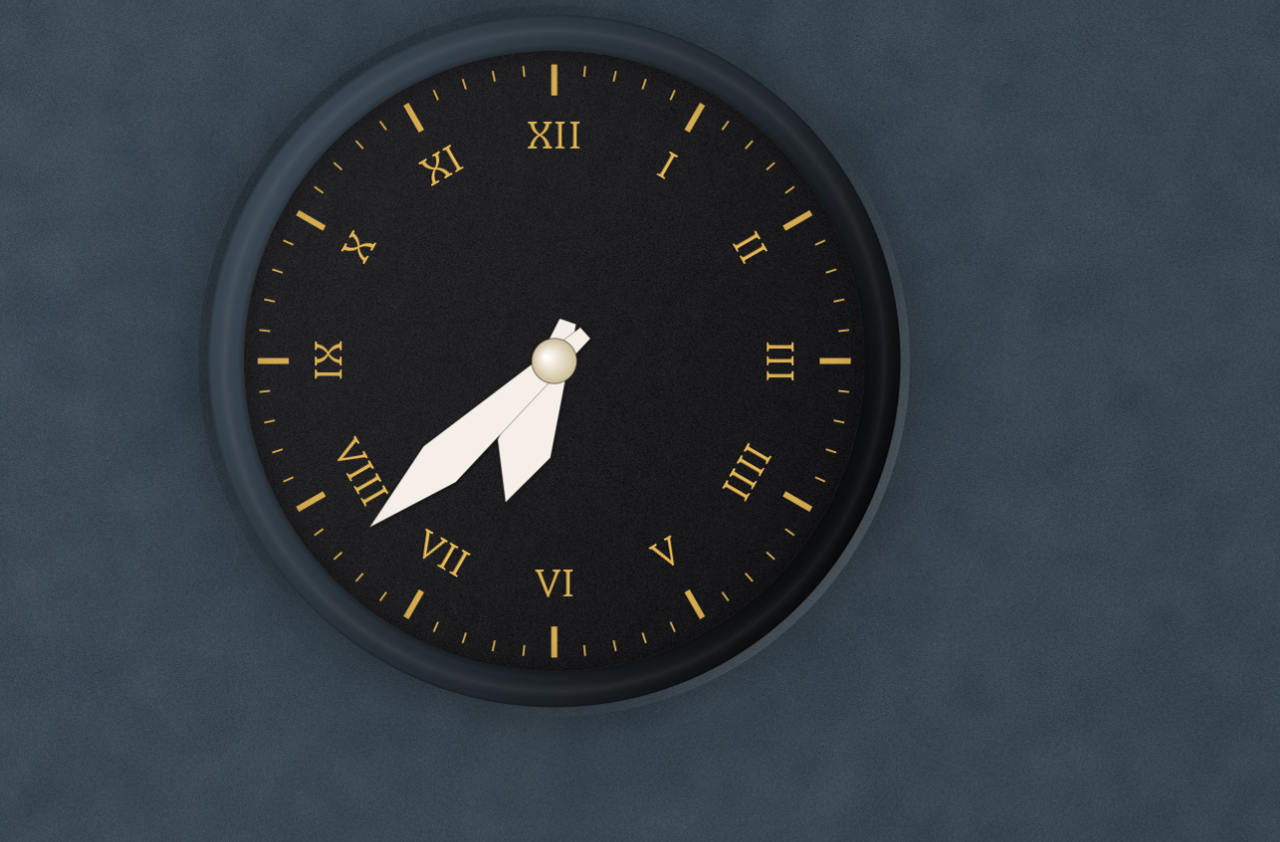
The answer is 6:38
